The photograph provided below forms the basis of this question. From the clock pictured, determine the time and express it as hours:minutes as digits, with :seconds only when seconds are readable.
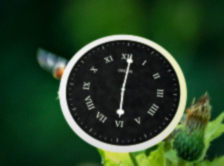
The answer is 6:01
